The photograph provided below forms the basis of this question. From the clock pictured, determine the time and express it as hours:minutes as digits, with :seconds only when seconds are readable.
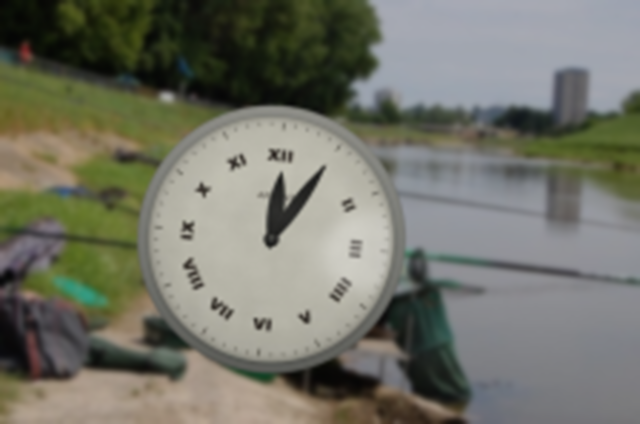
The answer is 12:05
